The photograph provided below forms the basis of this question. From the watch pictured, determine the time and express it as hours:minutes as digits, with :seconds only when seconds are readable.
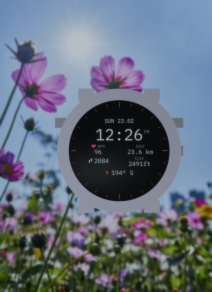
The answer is 12:26
